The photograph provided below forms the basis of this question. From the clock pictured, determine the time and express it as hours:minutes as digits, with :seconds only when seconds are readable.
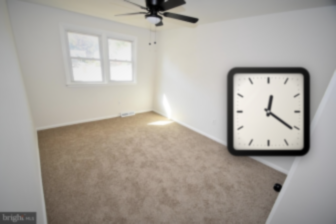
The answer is 12:21
